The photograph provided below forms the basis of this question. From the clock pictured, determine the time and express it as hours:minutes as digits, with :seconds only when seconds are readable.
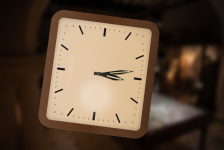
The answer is 3:13
